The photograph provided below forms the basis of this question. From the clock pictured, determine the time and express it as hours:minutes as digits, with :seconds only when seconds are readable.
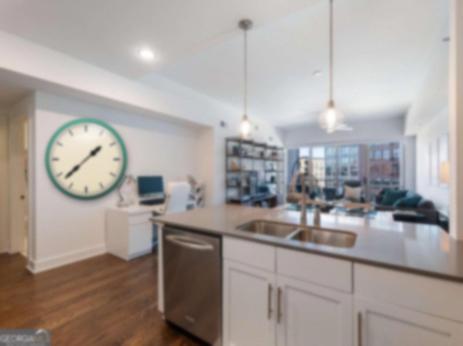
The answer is 1:38
